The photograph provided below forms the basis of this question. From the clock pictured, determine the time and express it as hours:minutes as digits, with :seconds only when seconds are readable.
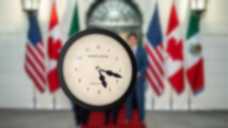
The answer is 5:18
